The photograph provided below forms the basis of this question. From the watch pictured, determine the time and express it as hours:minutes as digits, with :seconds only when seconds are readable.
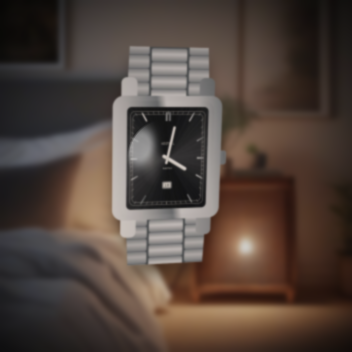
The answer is 4:02
